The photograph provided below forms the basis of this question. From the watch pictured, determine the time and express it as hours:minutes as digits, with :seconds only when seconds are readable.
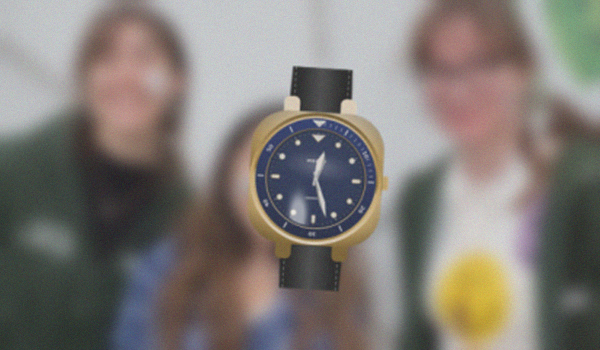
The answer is 12:27
